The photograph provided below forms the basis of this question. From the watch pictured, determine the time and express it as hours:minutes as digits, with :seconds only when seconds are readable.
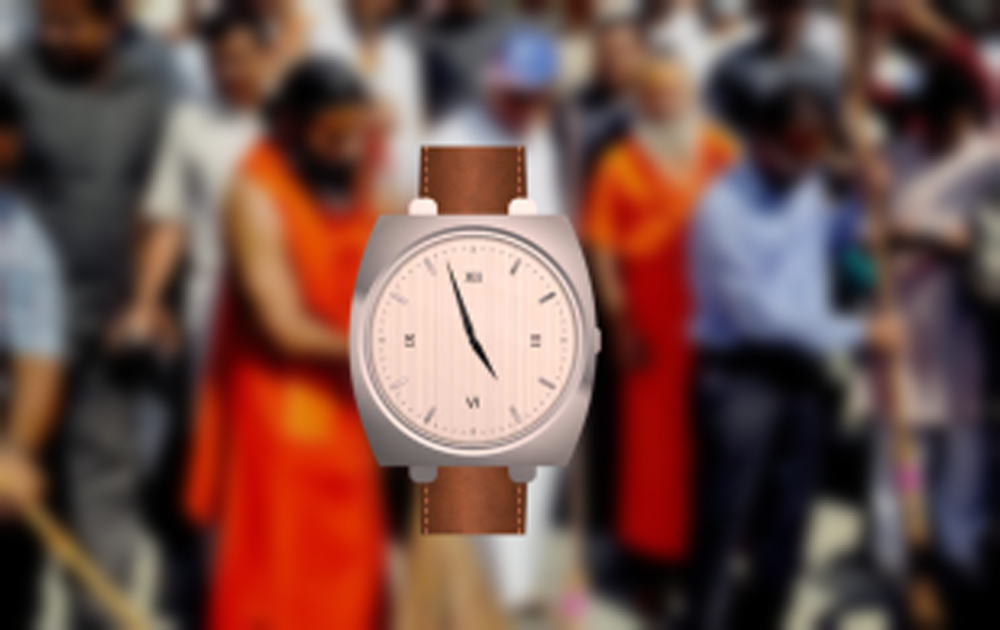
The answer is 4:57
